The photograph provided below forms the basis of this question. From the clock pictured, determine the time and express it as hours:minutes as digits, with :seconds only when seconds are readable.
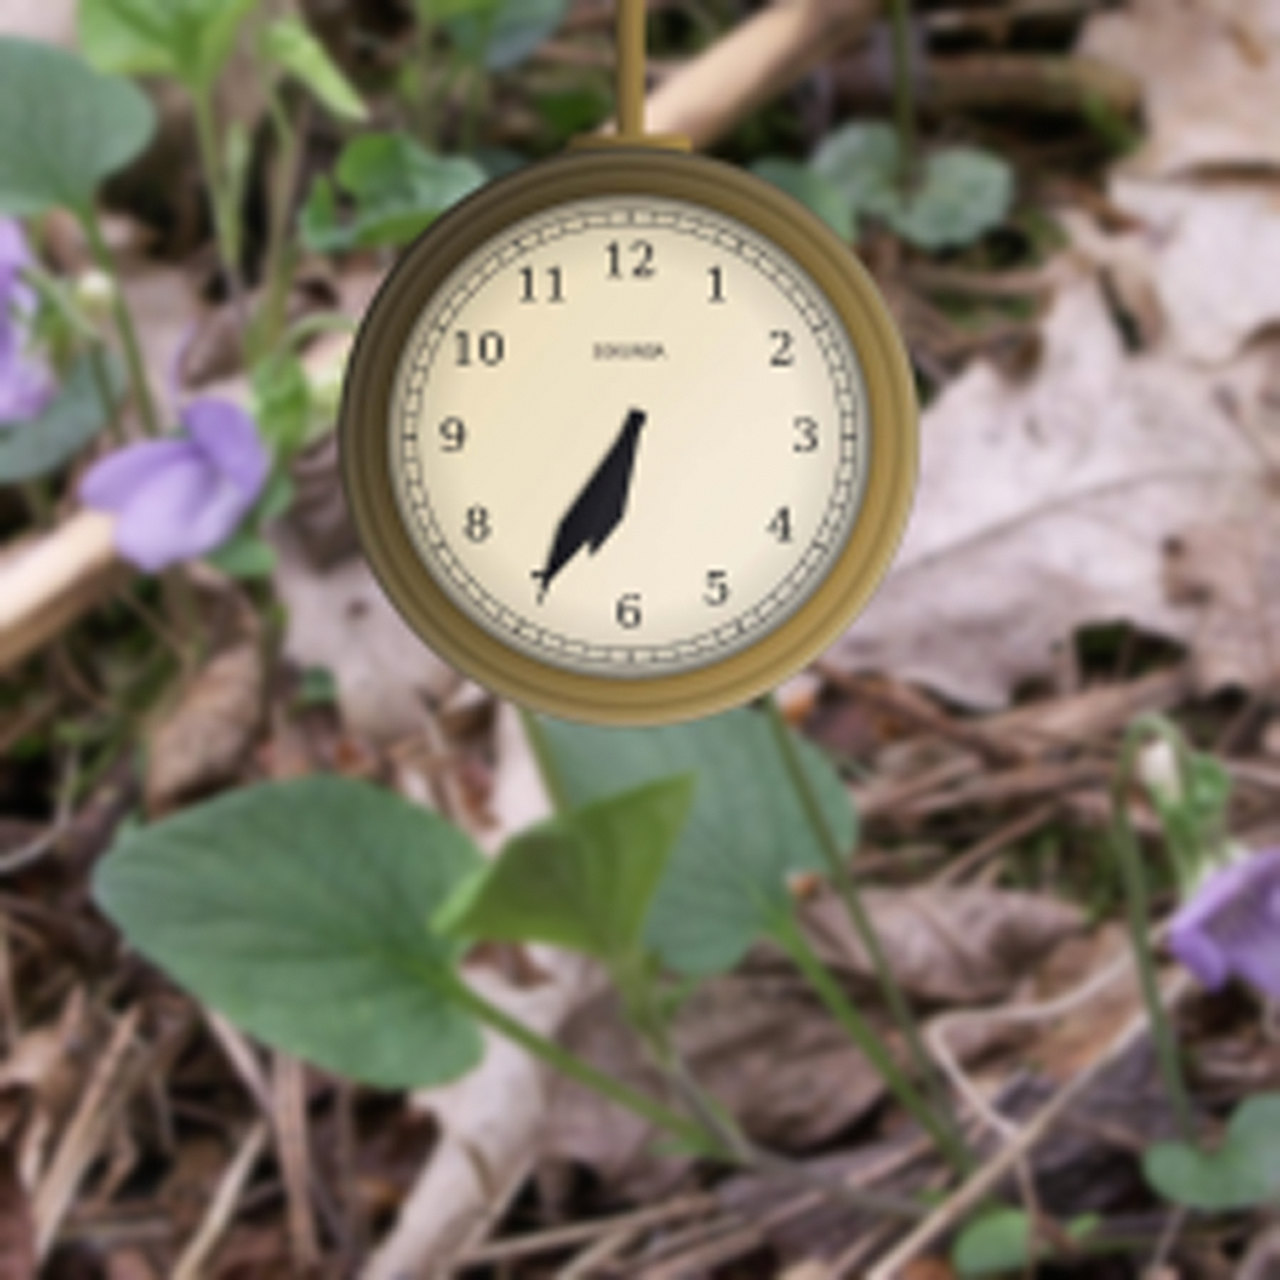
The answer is 6:35
